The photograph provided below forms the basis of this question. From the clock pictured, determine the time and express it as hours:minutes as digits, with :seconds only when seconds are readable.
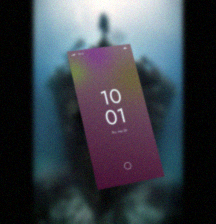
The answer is 10:01
